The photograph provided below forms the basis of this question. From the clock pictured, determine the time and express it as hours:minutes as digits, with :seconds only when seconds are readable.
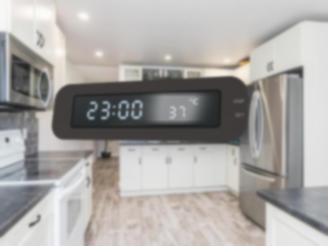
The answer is 23:00
